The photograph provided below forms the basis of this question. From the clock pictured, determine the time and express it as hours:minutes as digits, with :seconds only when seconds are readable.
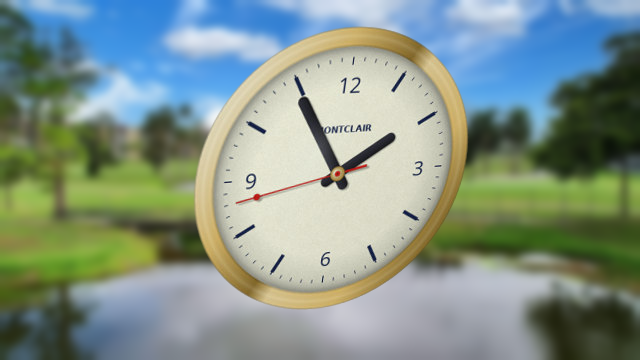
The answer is 1:54:43
